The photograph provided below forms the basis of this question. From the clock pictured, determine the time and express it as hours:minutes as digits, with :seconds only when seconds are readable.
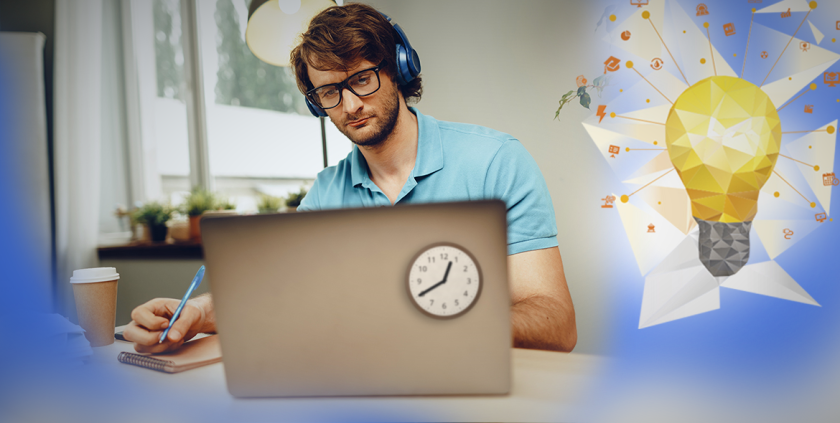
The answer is 12:40
